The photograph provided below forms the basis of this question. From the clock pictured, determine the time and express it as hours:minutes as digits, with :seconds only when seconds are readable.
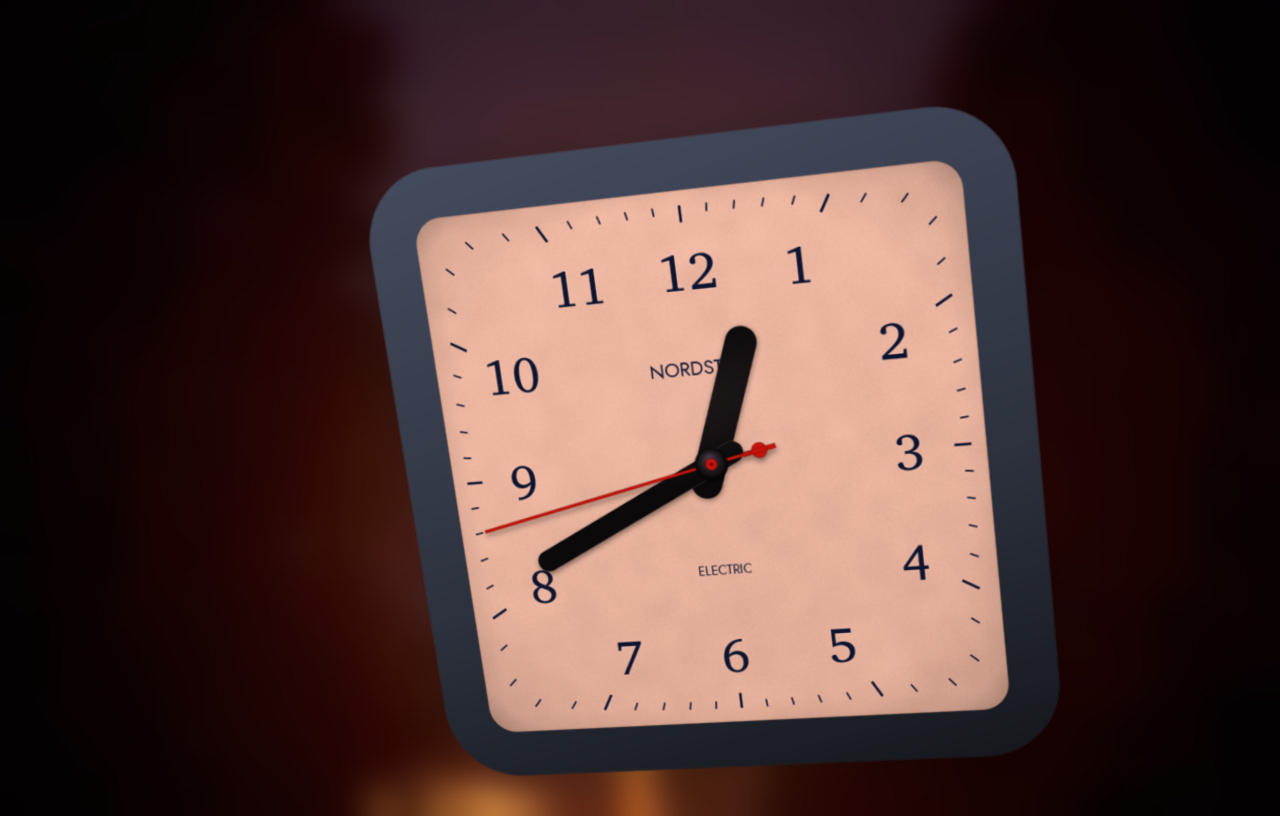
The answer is 12:40:43
